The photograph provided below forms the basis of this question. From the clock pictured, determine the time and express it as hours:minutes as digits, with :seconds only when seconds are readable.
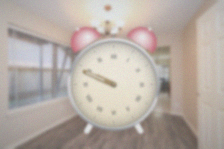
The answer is 9:49
